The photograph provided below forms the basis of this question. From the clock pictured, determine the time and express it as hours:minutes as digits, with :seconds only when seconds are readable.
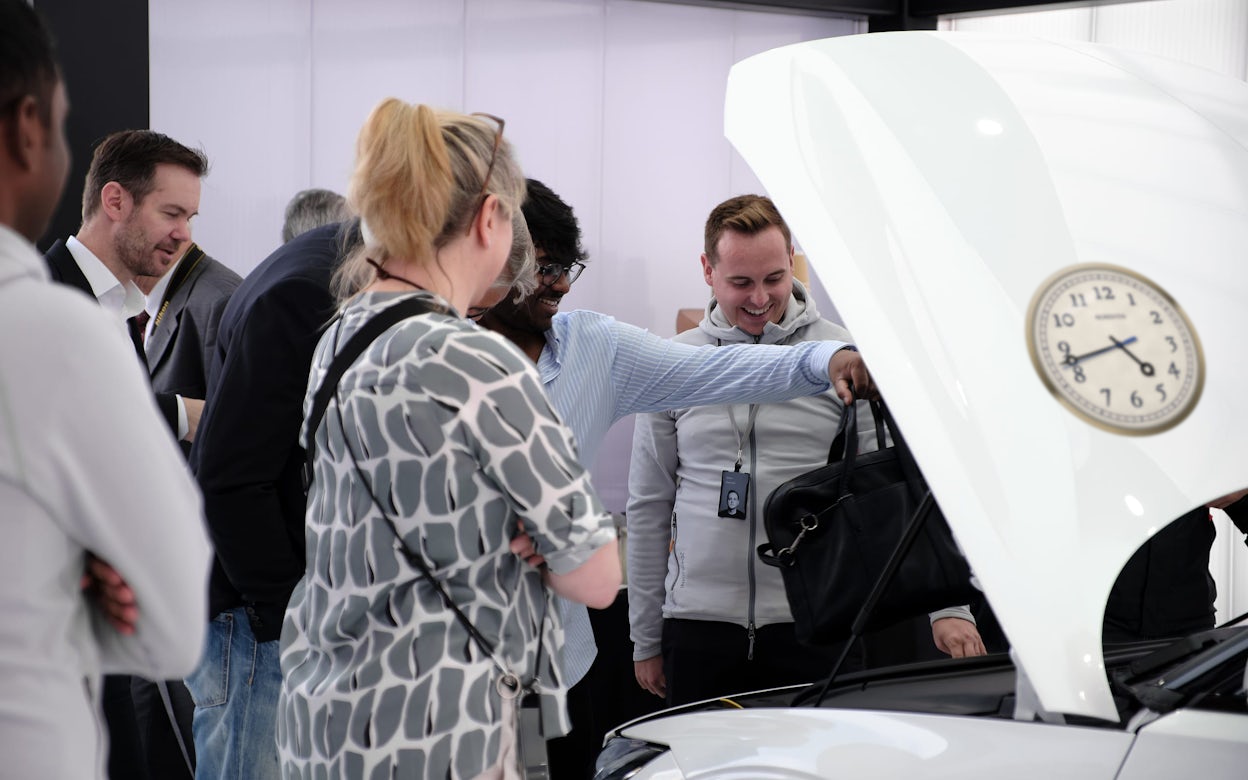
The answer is 4:42:42
